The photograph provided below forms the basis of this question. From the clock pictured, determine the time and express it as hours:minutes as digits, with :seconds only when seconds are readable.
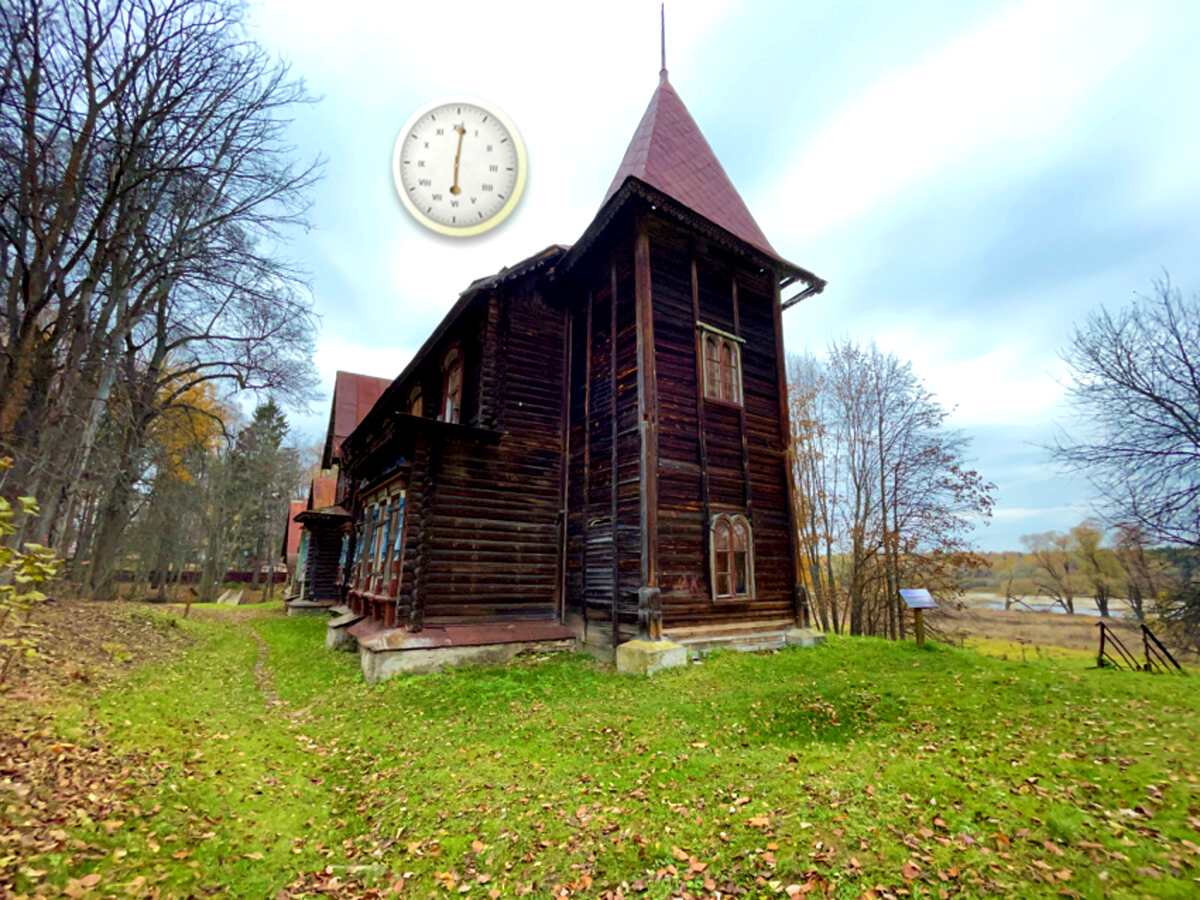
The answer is 6:01
